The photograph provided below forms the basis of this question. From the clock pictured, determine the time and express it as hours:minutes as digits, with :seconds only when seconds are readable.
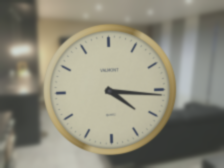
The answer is 4:16
